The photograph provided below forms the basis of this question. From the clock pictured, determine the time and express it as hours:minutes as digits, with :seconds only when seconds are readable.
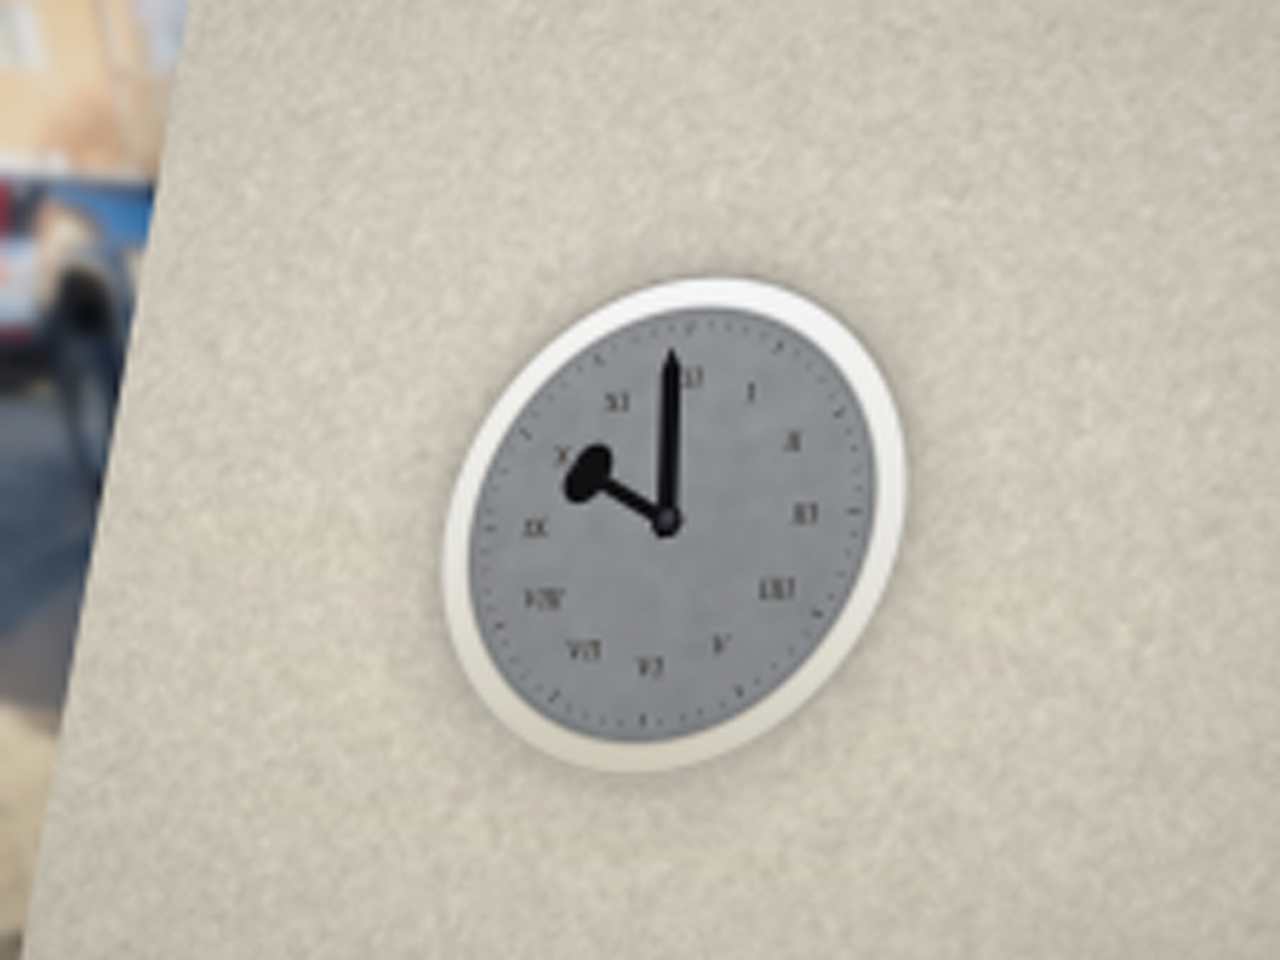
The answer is 9:59
